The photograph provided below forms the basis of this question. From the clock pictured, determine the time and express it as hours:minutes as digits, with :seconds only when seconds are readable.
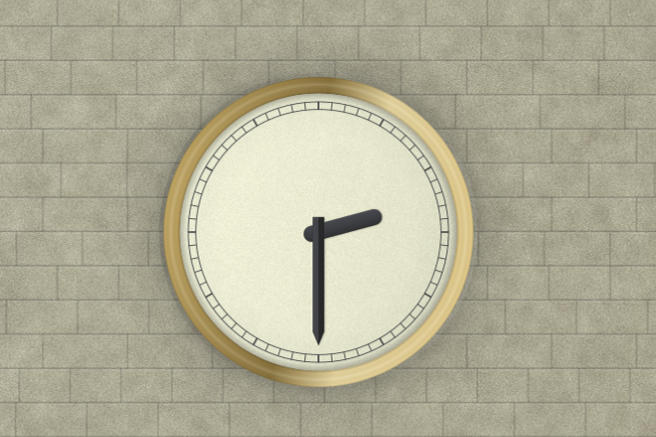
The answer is 2:30
